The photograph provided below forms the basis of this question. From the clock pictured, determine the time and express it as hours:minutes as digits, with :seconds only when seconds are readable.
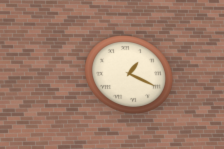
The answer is 1:20
